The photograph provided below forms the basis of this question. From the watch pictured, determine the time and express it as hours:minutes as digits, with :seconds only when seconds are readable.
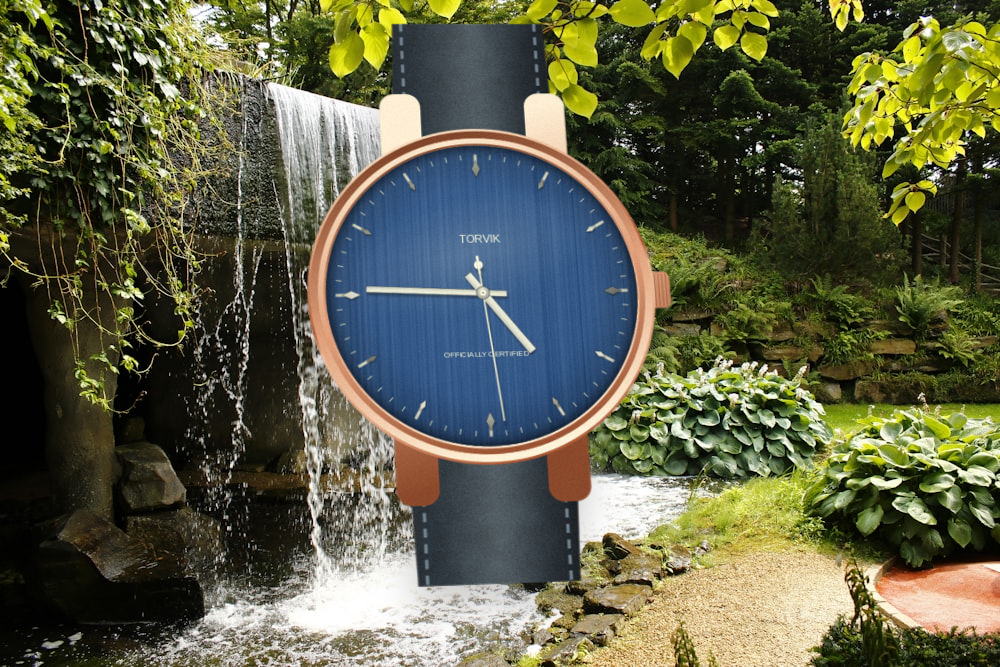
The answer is 4:45:29
